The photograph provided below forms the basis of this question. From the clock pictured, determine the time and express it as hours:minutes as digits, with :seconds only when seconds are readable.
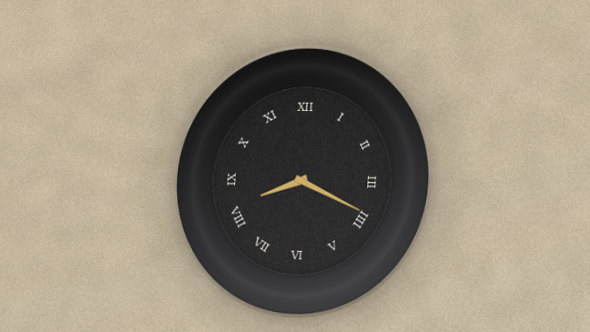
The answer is 8:19
